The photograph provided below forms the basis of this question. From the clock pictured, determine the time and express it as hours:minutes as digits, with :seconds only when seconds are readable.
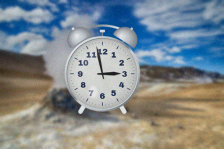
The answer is 2:58
